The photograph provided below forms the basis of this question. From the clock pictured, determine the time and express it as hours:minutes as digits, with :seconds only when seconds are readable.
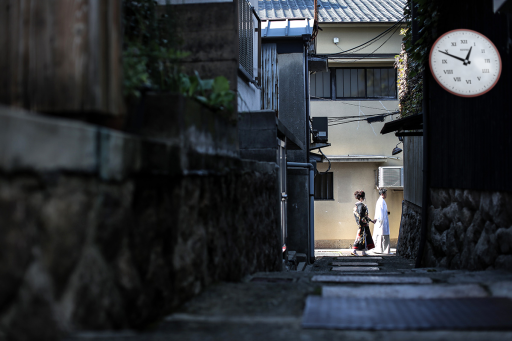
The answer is 12:49
